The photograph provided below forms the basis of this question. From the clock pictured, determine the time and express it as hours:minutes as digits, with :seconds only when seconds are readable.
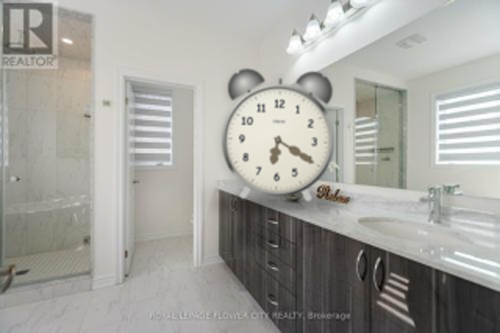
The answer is 6:20
